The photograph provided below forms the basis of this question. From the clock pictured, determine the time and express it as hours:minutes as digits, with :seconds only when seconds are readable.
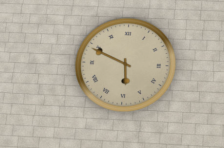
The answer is 5:49
